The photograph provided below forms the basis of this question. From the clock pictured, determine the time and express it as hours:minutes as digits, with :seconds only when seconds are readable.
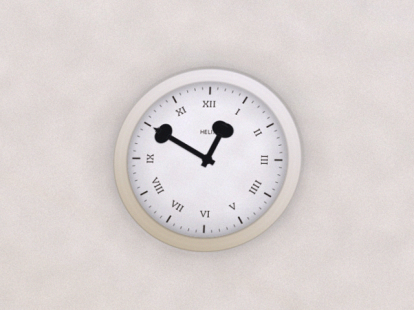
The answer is 12:50
